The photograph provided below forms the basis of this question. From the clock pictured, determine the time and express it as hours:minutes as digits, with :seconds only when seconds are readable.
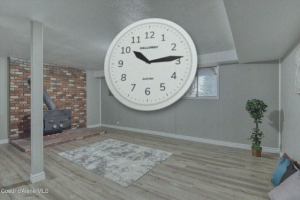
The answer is 10:14
